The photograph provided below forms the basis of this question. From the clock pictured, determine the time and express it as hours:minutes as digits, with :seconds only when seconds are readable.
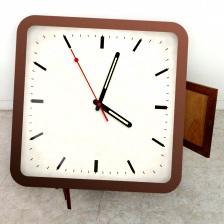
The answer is 4:02:55
